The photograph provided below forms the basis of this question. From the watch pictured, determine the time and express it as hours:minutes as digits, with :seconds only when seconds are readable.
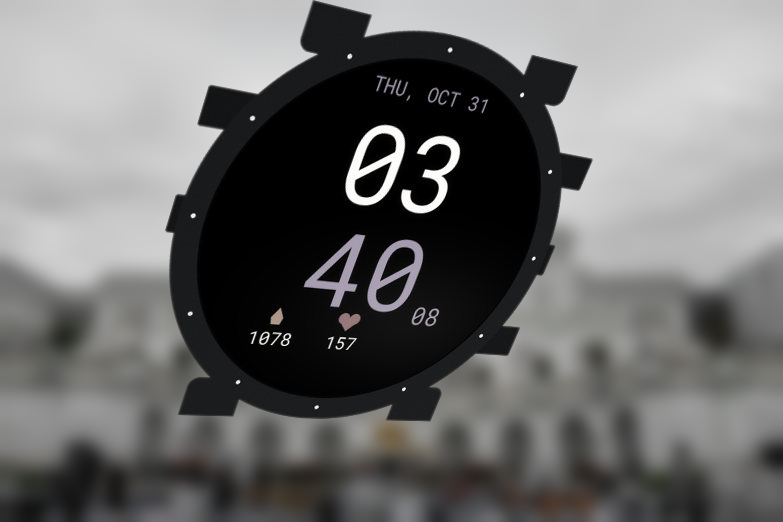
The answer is 3:40:08
